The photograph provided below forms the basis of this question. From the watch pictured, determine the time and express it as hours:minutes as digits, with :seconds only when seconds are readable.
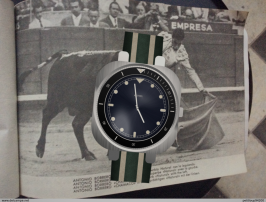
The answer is 4:58
